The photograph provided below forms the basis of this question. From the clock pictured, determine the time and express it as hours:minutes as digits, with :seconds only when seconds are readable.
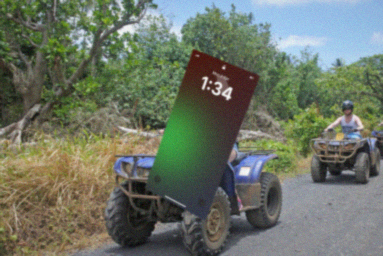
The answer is 1:34
